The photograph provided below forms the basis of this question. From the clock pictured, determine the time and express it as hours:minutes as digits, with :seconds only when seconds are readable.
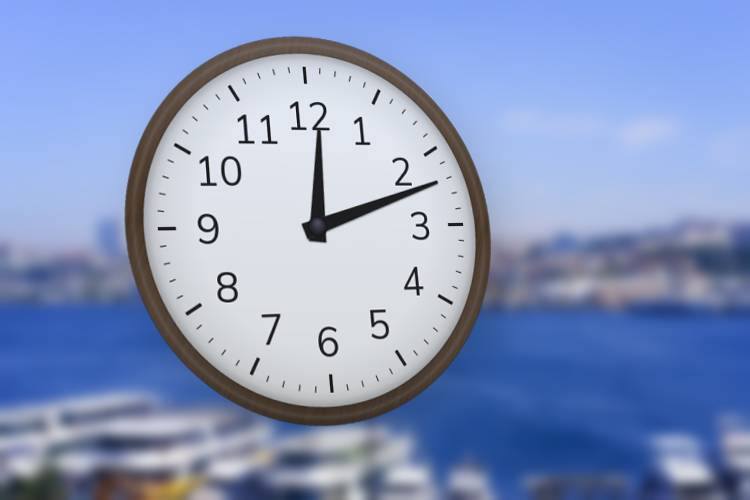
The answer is 12:12
